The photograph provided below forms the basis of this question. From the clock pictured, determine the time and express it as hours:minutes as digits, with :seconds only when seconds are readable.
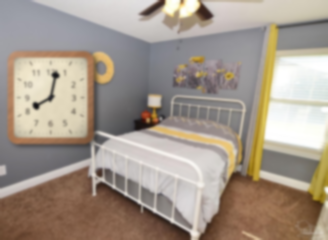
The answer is 8:02
